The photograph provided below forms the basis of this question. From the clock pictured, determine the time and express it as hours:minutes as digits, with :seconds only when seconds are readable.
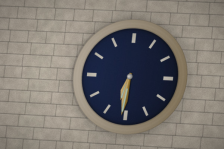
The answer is 6:31
